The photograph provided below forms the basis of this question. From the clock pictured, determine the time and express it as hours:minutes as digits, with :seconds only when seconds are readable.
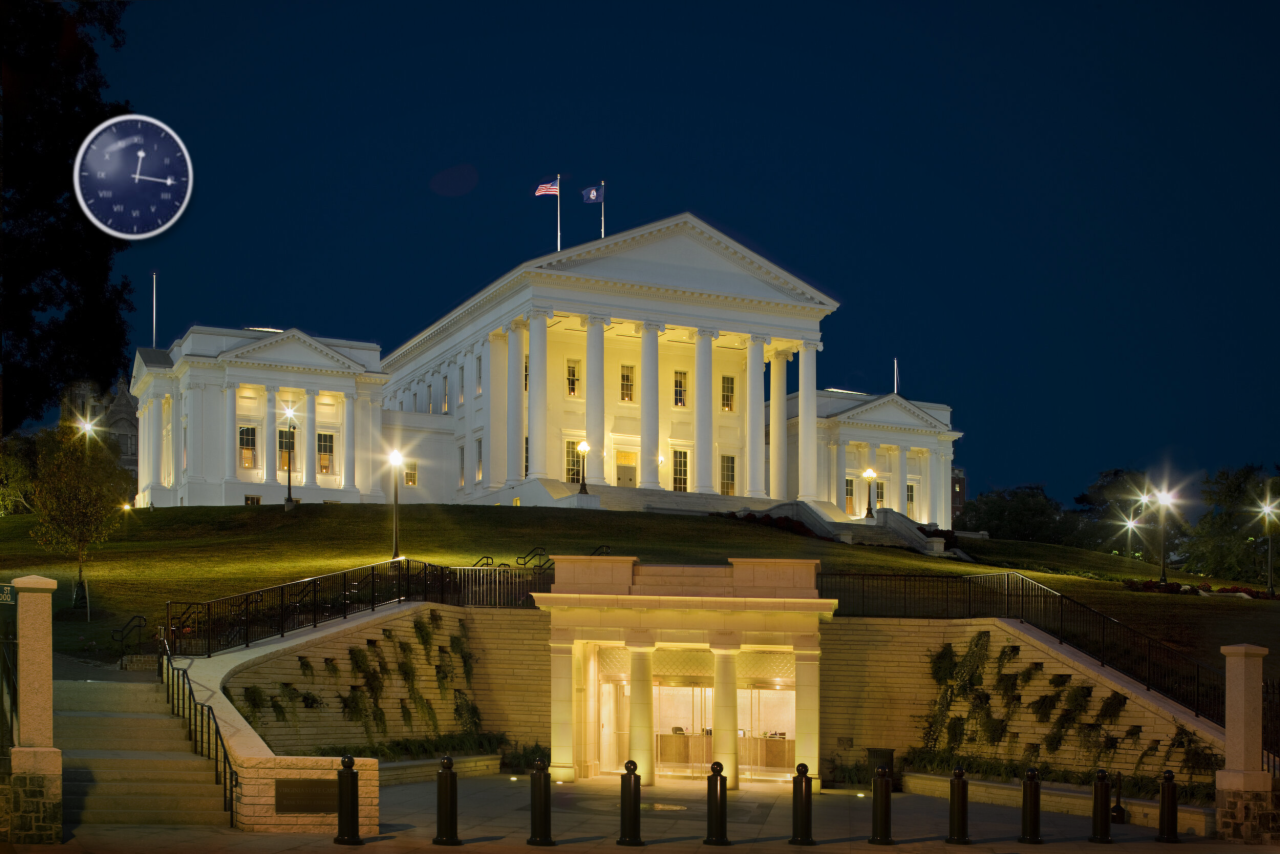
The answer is 12:16
